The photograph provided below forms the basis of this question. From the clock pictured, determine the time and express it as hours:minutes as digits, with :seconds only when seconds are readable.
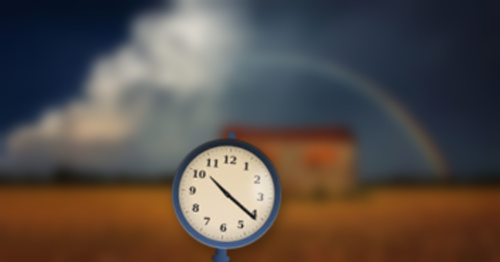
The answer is 10:21
